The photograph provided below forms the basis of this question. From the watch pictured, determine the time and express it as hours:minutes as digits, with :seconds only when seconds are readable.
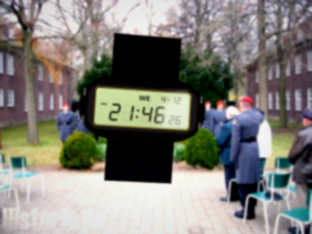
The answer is 21:46
